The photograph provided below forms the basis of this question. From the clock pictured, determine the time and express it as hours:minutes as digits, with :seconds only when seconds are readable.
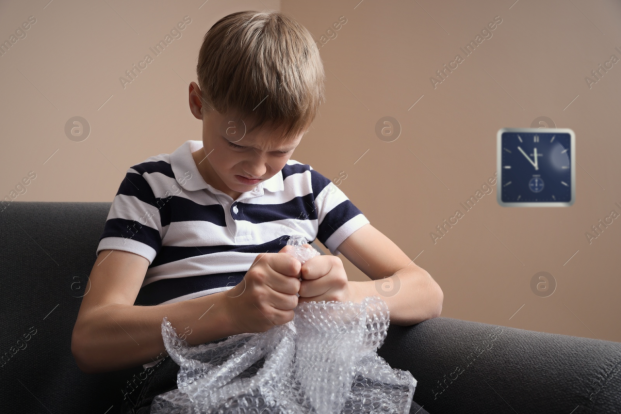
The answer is 11:53
